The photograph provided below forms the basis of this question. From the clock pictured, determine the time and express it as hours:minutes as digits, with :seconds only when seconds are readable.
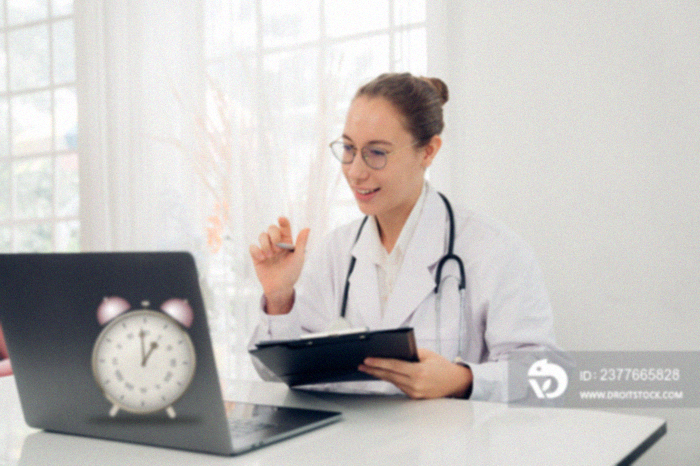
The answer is 12:59
